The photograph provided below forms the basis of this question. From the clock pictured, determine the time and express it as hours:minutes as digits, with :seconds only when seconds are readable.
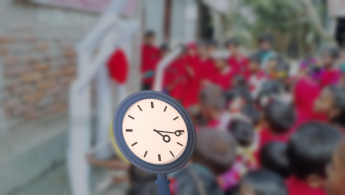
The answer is 4:16
